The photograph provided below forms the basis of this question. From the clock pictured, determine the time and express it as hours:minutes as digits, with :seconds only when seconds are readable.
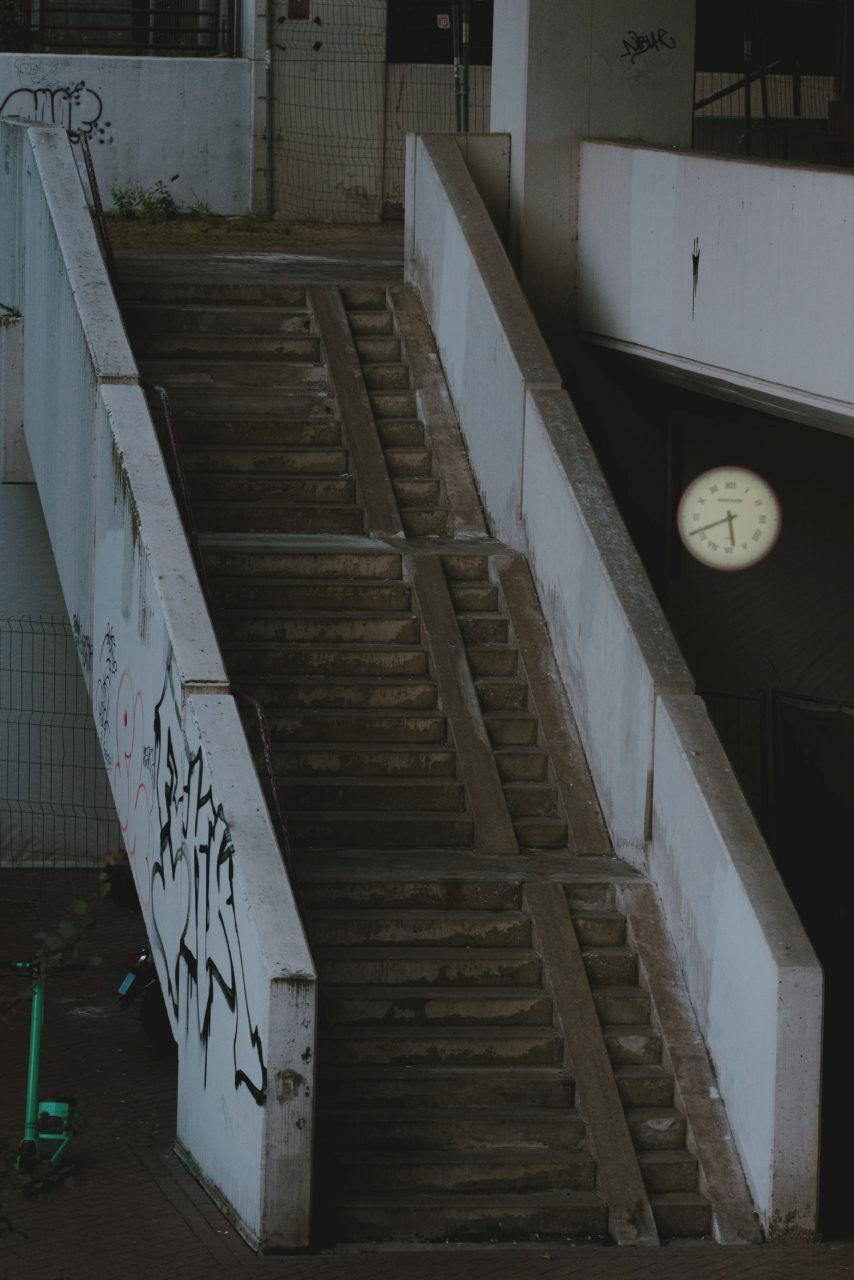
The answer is 5:41
